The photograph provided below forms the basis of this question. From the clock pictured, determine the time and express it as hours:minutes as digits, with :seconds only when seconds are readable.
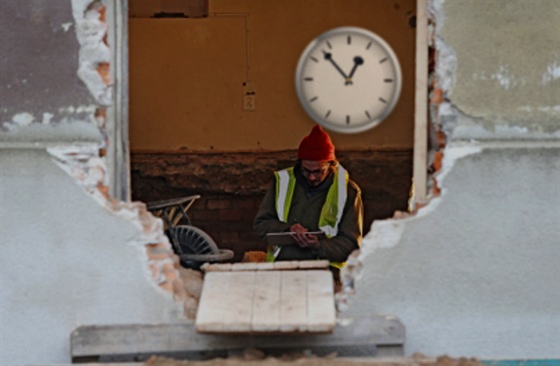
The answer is 12:53
